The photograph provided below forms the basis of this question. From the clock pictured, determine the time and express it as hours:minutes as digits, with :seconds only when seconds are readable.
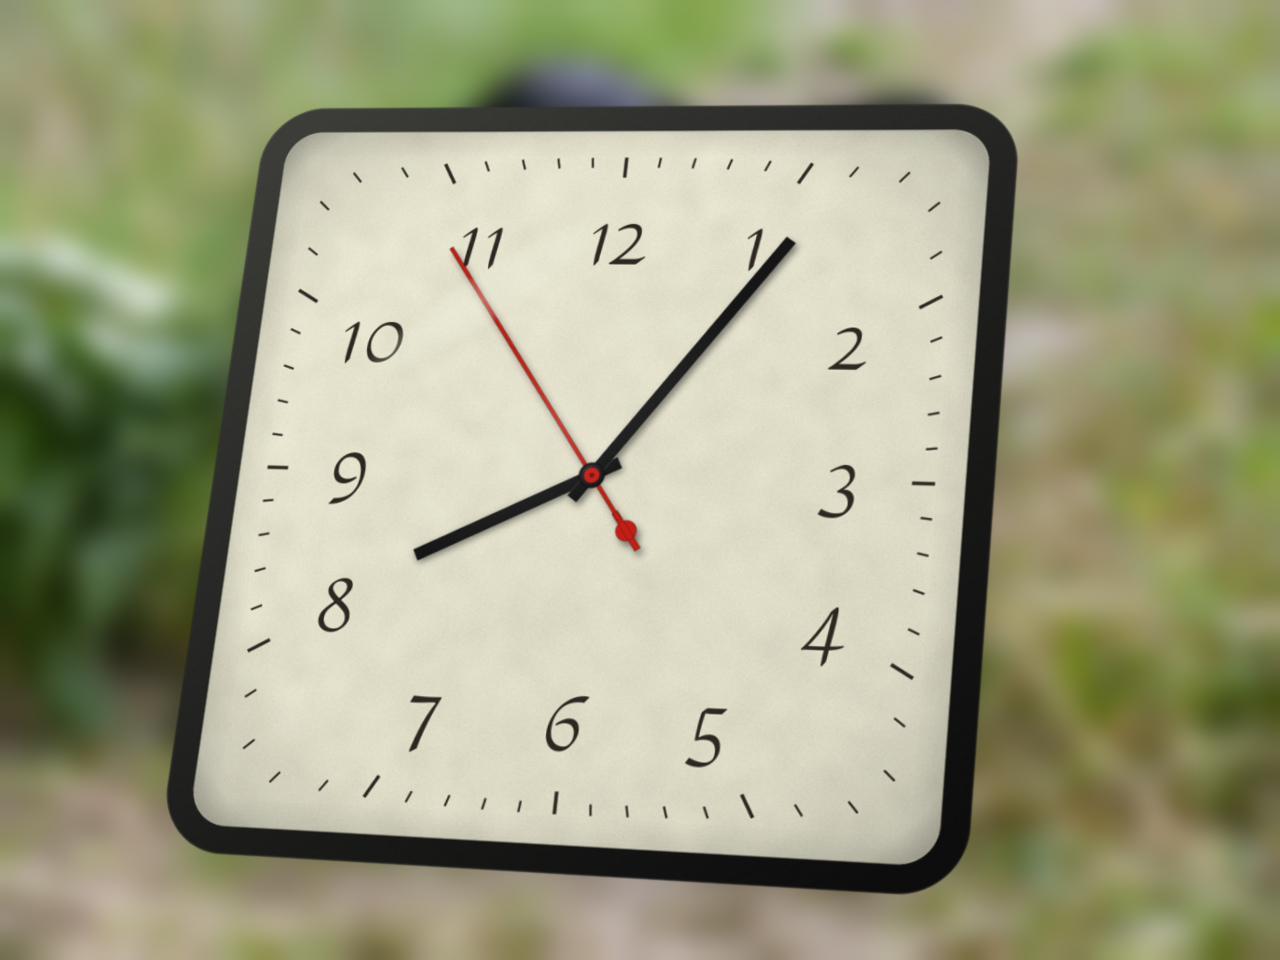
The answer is 8:05:54
